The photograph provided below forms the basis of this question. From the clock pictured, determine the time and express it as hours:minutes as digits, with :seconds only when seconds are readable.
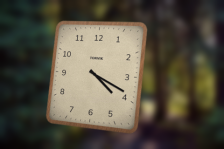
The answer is 4:19
